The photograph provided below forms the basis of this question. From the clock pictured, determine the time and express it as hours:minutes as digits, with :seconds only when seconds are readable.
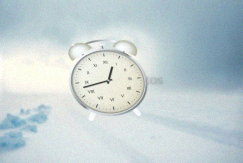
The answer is 12:43
